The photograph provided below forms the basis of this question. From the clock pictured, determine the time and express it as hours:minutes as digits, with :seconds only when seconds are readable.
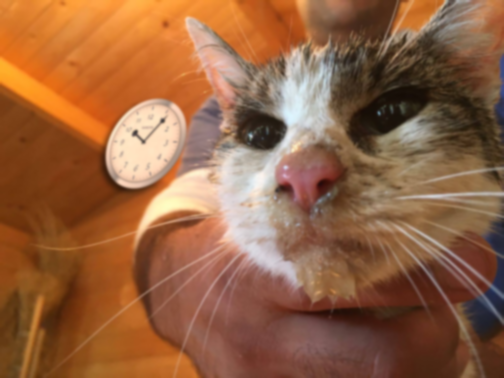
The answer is 10:06
